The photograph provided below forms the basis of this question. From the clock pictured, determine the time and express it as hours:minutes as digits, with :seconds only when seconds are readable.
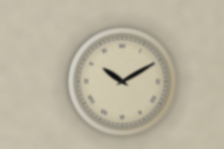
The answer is 10:10
